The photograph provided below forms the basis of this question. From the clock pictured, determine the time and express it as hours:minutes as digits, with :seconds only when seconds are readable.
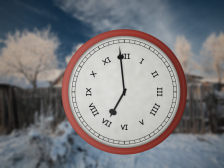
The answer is 6:59
